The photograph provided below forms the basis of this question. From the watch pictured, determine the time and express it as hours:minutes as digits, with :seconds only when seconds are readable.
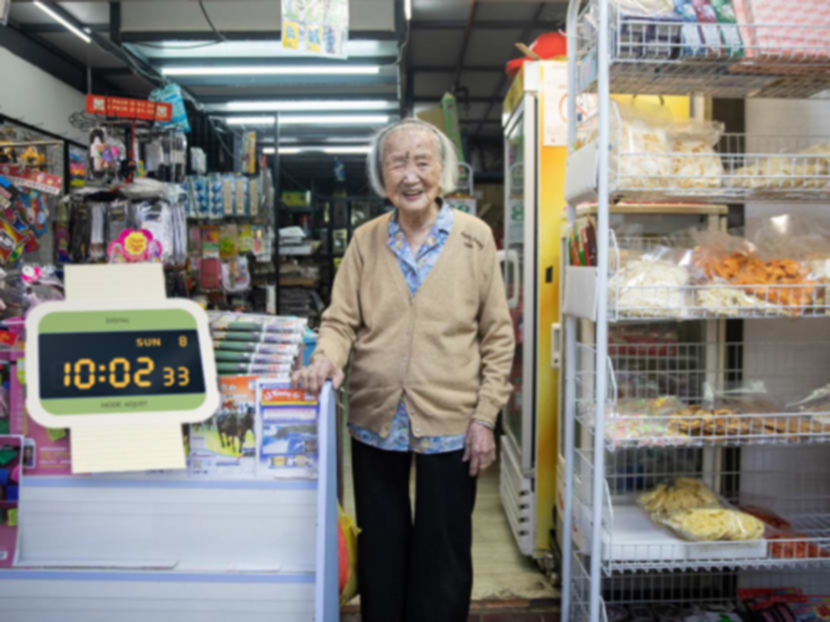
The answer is 10:02:33
